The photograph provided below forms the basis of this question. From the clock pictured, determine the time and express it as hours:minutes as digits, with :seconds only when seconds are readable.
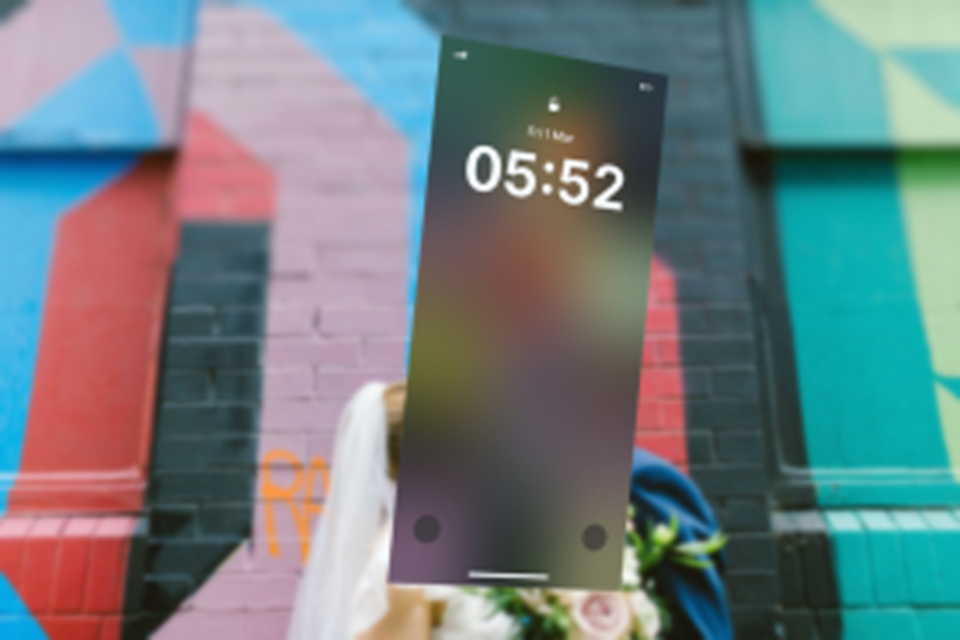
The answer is 5:52
